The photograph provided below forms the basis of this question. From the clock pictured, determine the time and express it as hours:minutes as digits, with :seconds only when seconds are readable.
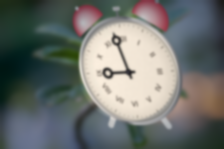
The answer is 8:58
